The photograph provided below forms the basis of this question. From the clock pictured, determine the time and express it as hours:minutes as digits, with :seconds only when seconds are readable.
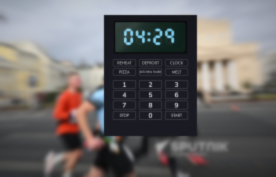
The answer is 4:29
